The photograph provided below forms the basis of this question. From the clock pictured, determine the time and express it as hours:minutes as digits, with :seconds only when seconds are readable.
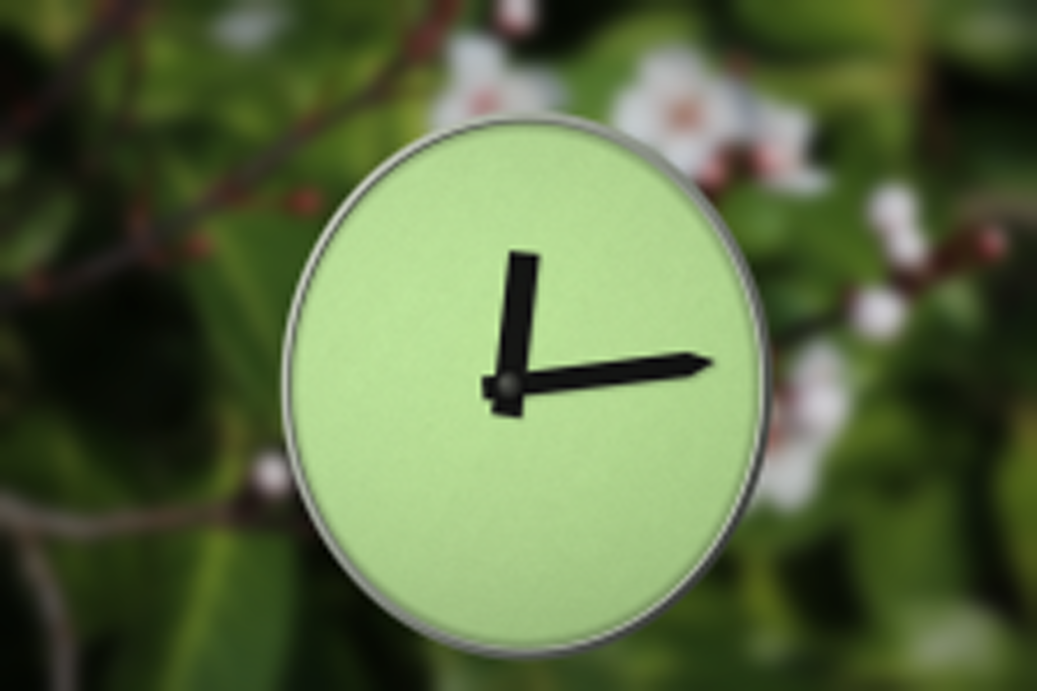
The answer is 12:14
